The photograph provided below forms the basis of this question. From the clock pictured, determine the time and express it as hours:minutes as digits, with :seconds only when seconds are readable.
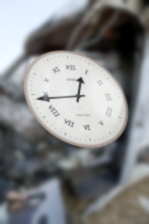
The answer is 12:44
